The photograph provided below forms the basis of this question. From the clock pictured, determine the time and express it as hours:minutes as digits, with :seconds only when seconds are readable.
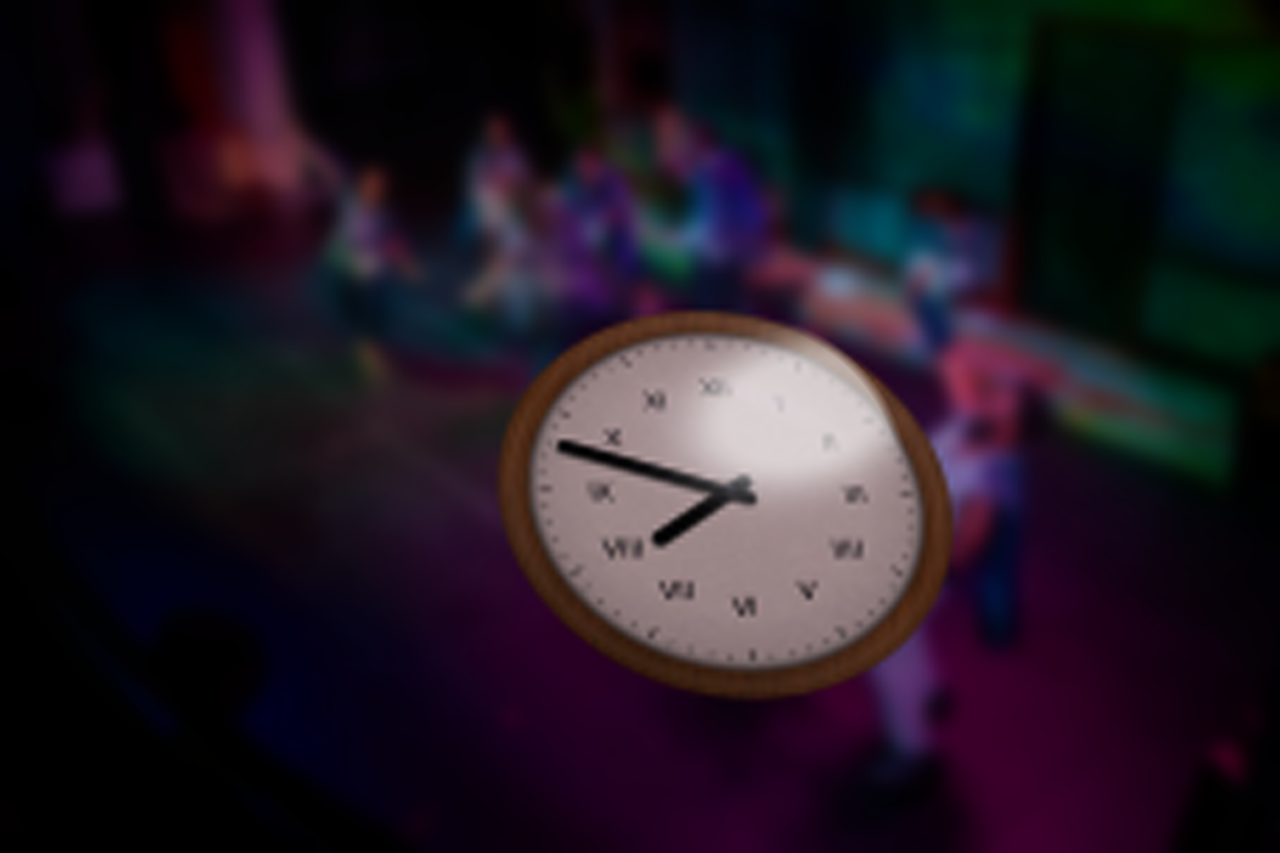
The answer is 7:48
